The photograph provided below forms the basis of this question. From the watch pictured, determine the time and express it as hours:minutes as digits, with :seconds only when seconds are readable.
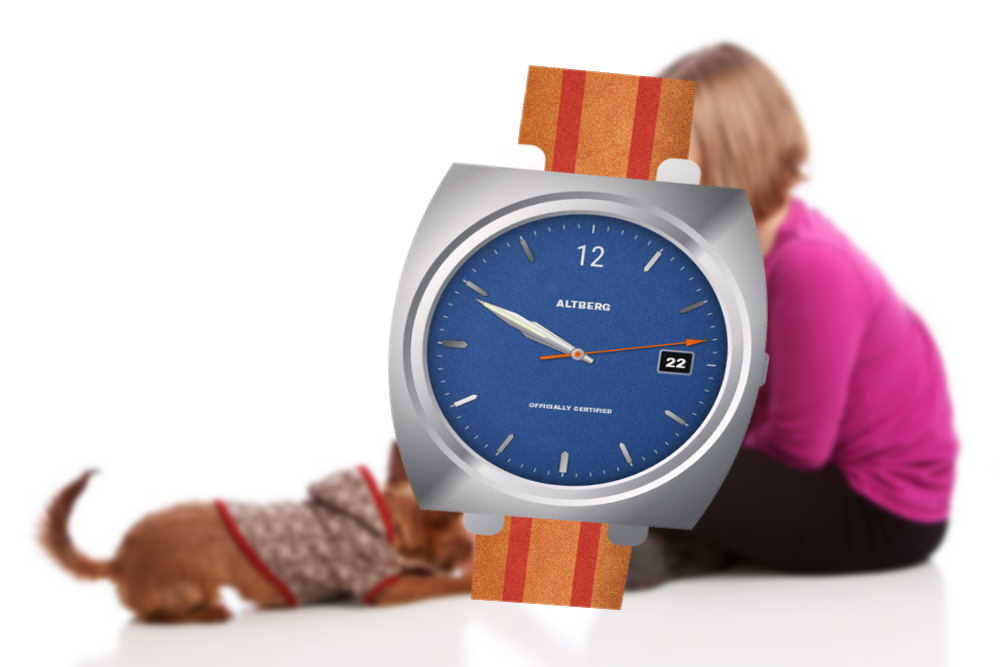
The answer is 9:49:13
